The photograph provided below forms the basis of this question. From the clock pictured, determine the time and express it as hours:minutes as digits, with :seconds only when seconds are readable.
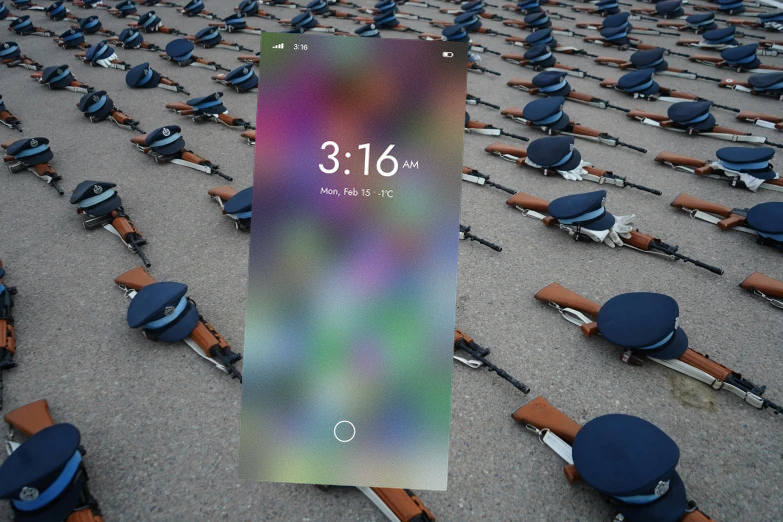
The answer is 3:16
